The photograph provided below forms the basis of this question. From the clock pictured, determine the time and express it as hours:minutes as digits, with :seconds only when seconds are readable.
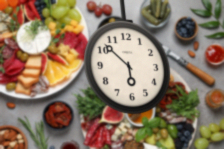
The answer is 5:52
